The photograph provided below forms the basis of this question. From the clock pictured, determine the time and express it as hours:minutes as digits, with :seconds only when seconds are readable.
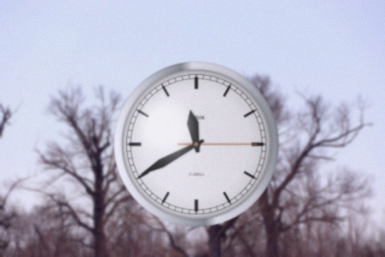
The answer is 11:40:15
